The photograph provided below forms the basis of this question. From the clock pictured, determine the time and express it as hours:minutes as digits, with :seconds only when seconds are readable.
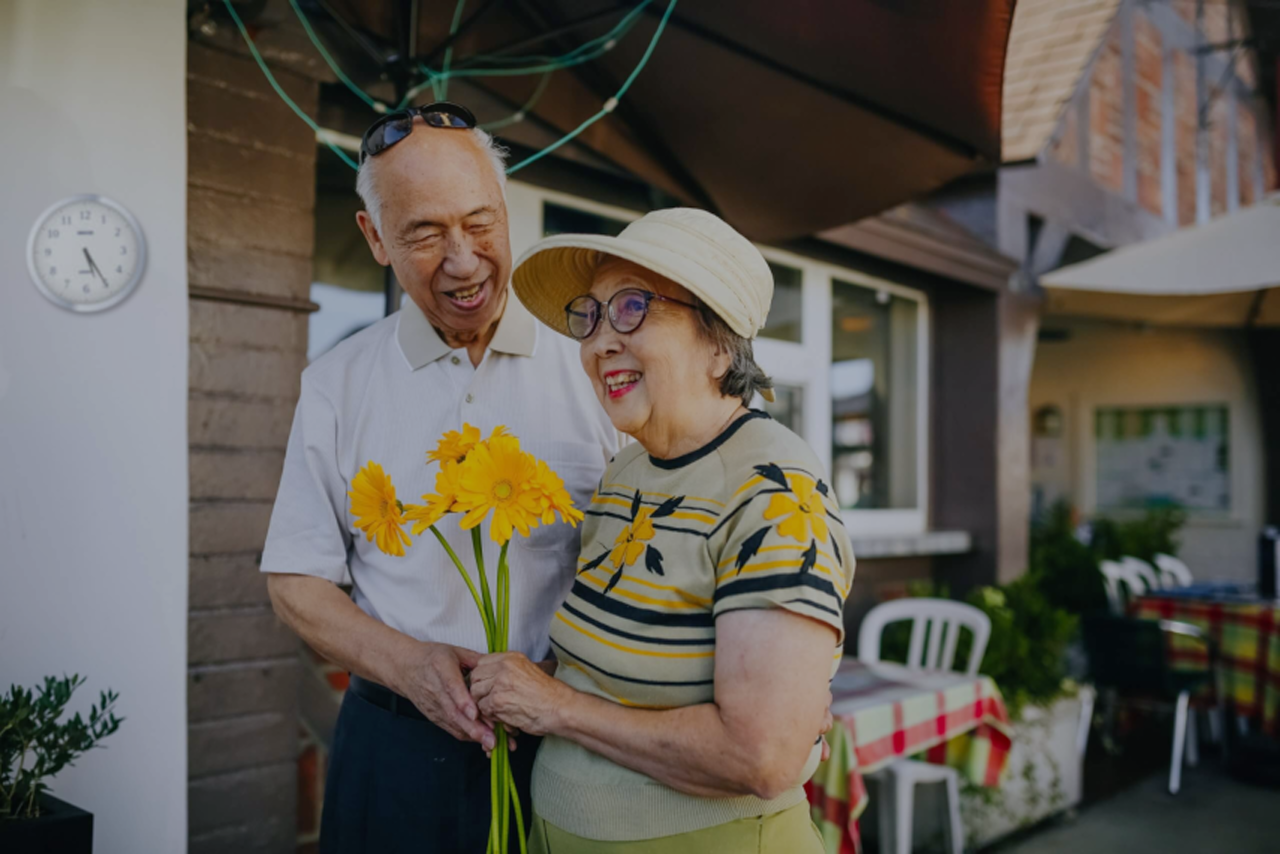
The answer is 5:25
